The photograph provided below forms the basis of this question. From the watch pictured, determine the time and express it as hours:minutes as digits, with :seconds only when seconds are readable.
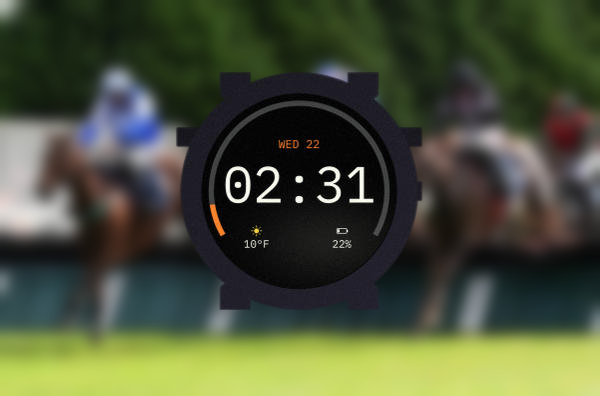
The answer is 2:31
